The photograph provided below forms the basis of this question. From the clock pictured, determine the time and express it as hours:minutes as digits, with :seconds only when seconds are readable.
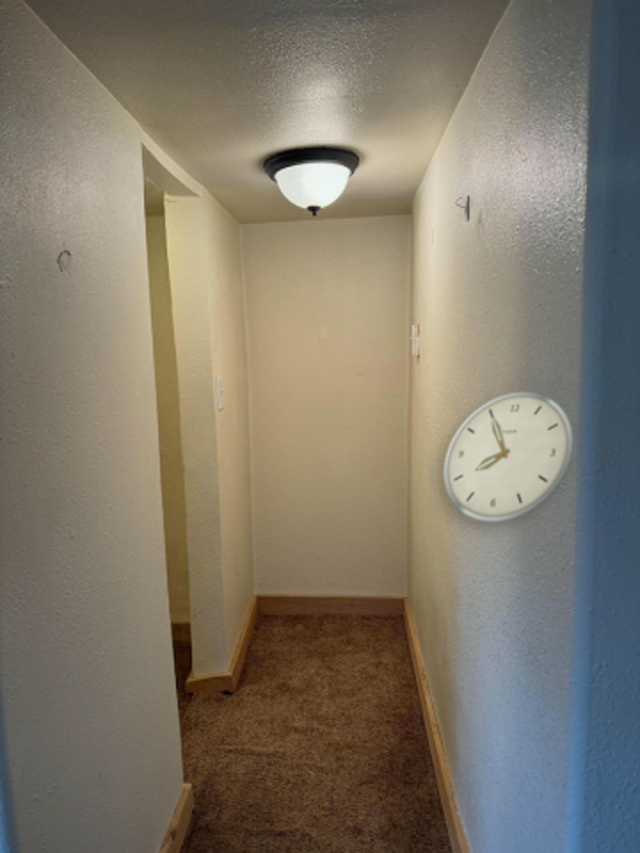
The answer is 7:55
